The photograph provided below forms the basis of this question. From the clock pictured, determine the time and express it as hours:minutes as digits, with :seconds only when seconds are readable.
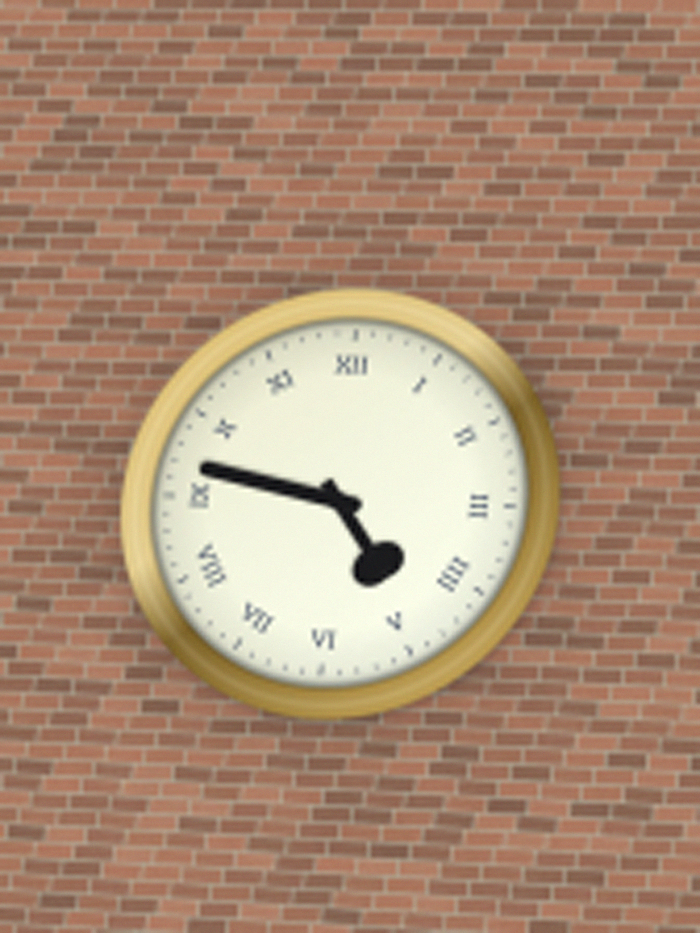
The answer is 4:47
